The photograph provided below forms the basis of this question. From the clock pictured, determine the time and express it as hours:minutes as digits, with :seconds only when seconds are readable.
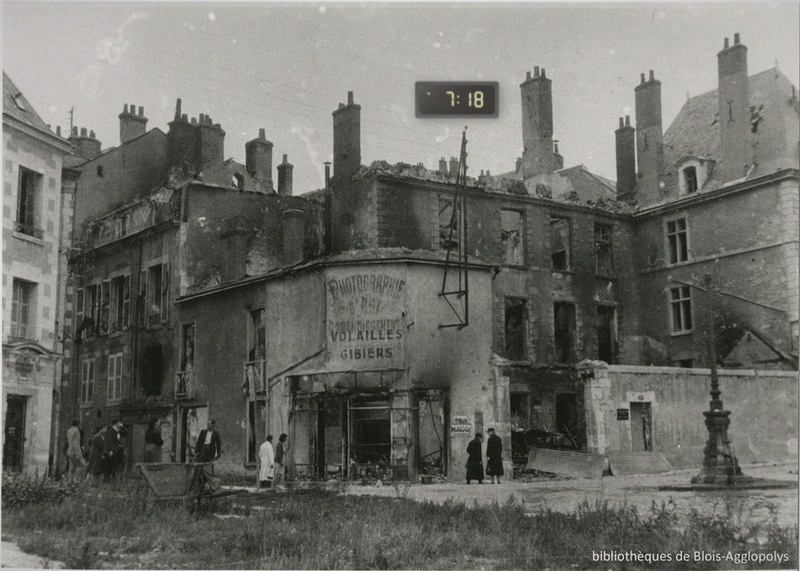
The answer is 7:18
